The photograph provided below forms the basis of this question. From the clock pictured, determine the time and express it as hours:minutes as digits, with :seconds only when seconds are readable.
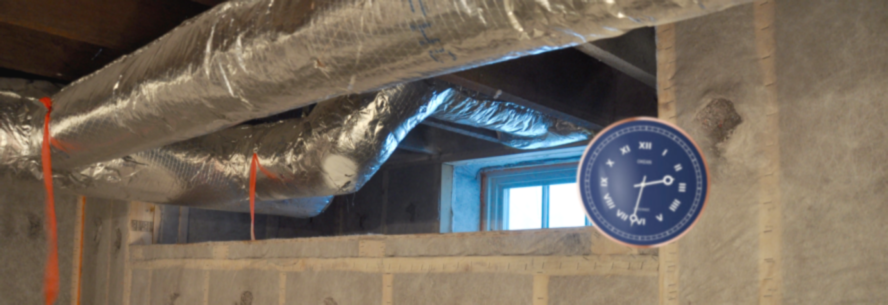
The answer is 2:32
